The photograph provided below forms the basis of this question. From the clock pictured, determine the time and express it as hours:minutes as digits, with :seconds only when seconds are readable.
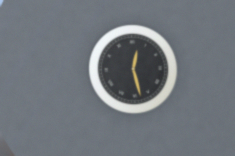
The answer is 12:28
